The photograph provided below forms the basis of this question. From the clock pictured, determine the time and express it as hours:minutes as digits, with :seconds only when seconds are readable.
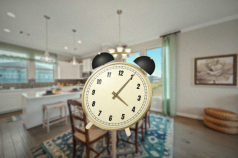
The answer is 4:05
